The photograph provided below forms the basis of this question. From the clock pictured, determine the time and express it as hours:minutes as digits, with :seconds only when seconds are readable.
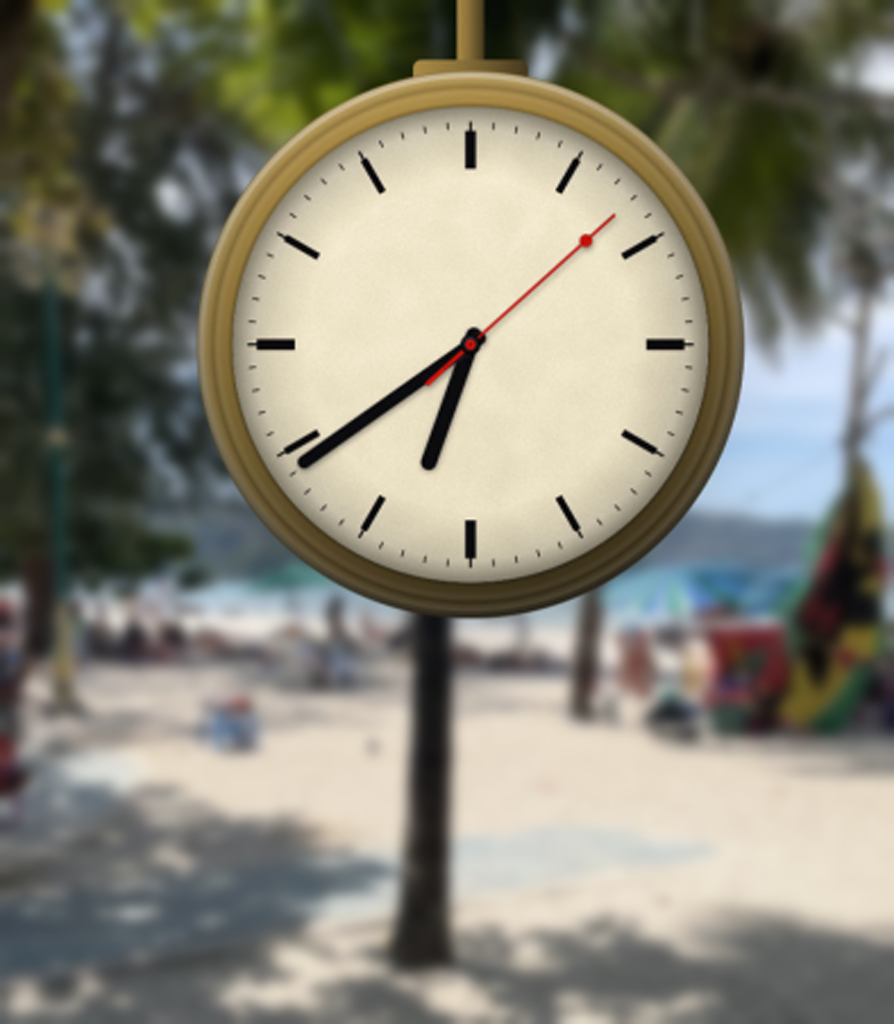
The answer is 6:39:08
